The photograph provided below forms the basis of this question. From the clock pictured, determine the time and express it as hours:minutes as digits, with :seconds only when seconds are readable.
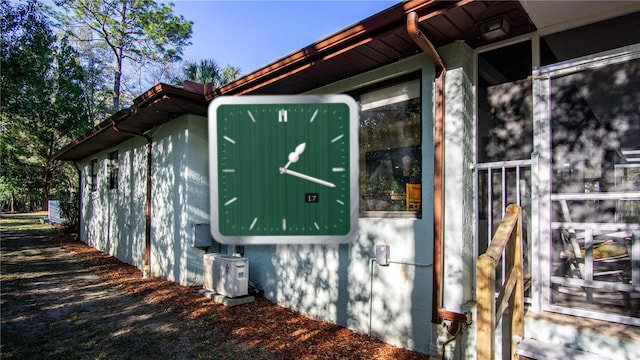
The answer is 1:18
